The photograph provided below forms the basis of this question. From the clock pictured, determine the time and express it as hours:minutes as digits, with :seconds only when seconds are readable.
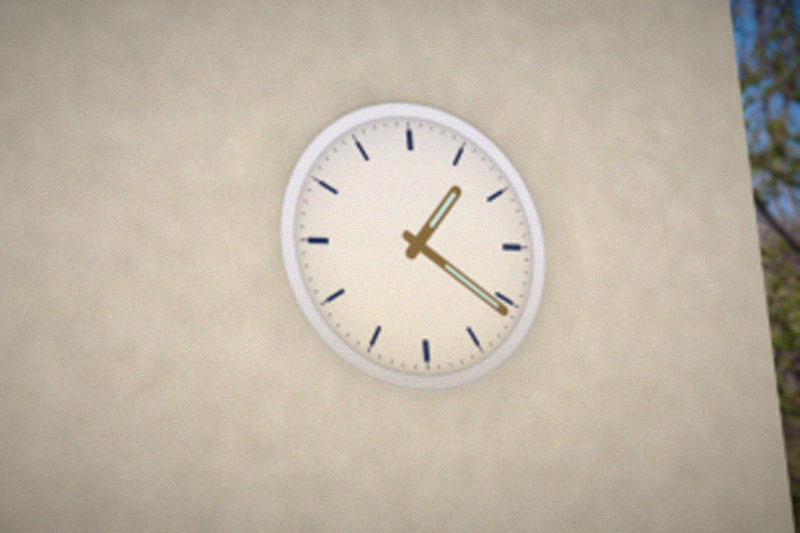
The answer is 1:21
